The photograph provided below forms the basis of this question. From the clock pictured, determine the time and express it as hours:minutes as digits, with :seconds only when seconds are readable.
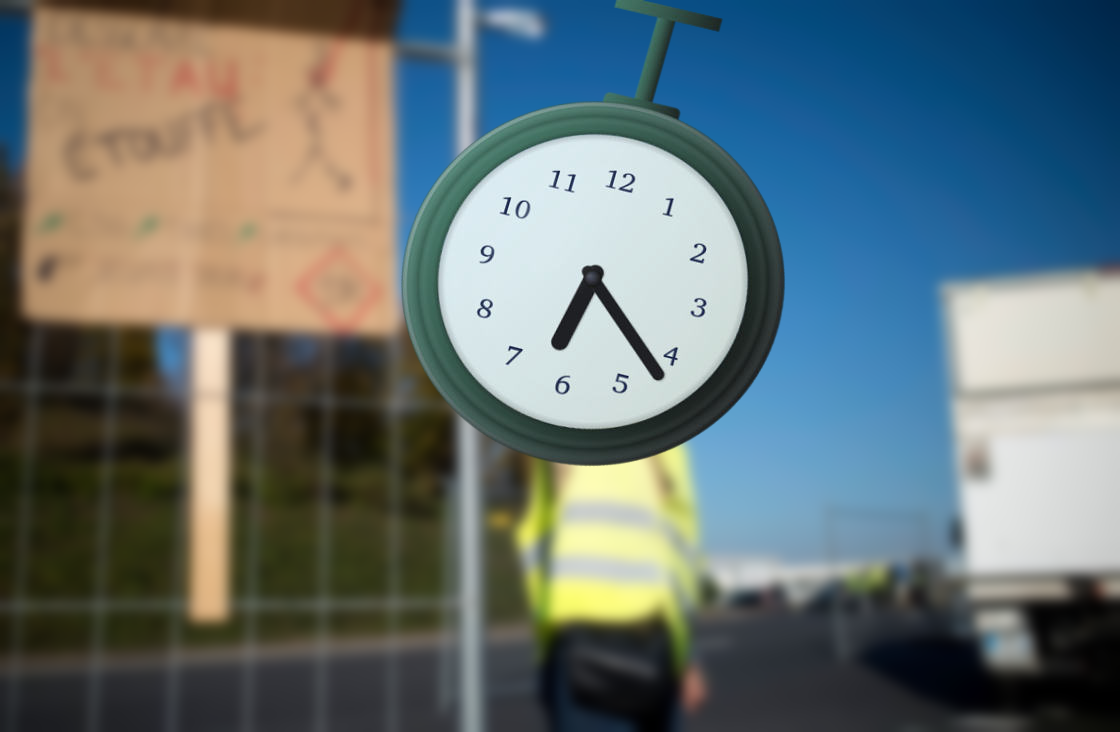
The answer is 6:22
